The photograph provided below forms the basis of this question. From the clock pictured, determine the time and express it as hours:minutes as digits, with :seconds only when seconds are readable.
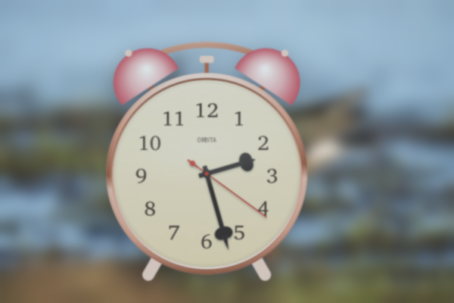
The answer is 2:27:21
